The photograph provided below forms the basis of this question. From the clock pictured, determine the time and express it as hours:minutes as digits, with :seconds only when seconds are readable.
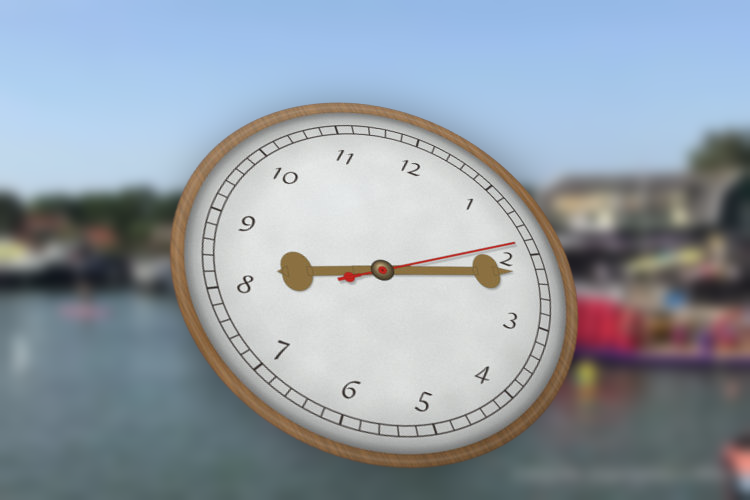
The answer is 8:11:09
